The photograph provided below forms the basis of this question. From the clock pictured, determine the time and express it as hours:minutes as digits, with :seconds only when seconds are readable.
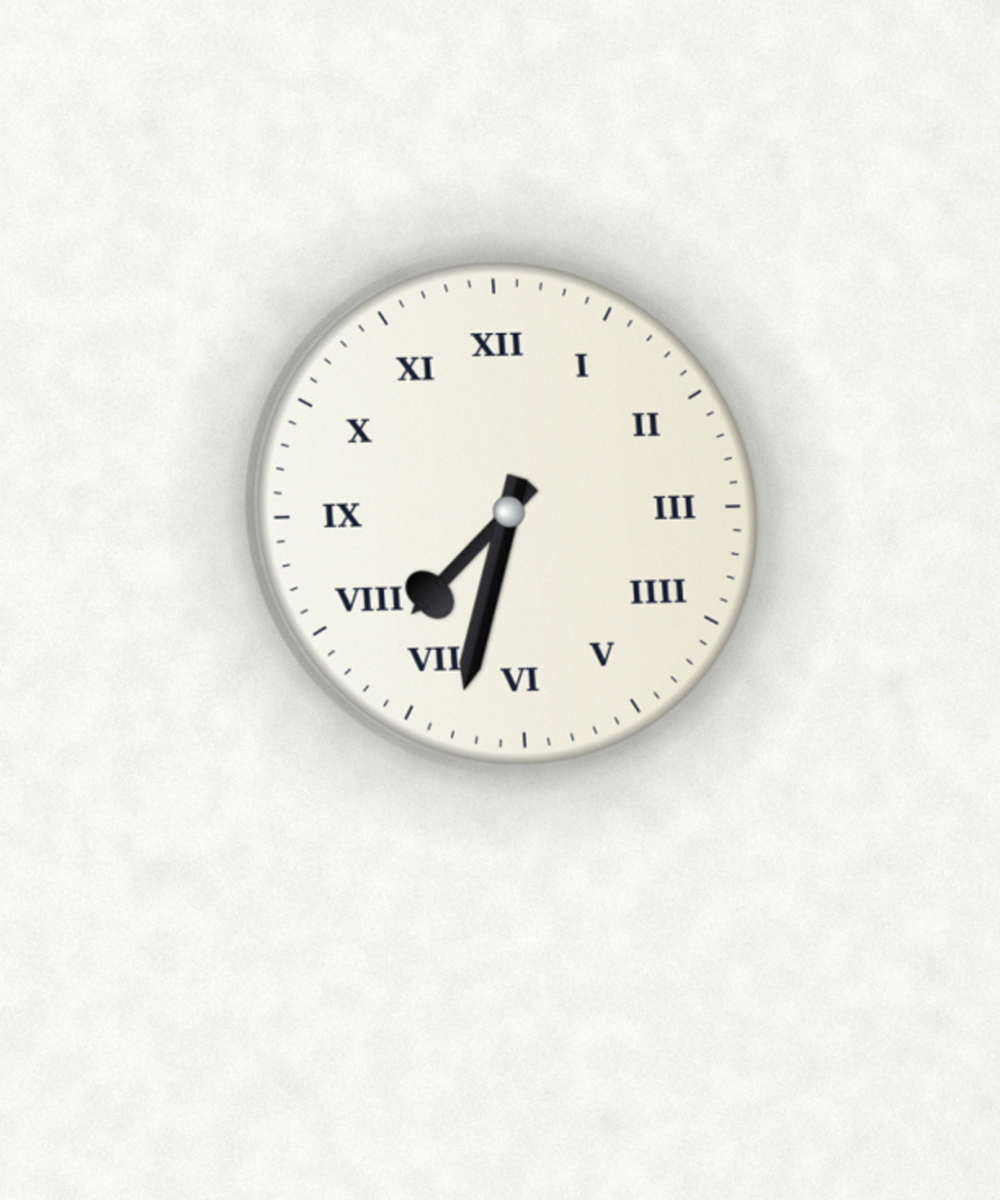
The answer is 7:33
